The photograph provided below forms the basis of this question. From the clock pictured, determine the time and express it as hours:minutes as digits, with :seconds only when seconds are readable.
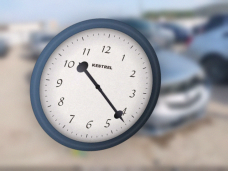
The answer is 10:22
